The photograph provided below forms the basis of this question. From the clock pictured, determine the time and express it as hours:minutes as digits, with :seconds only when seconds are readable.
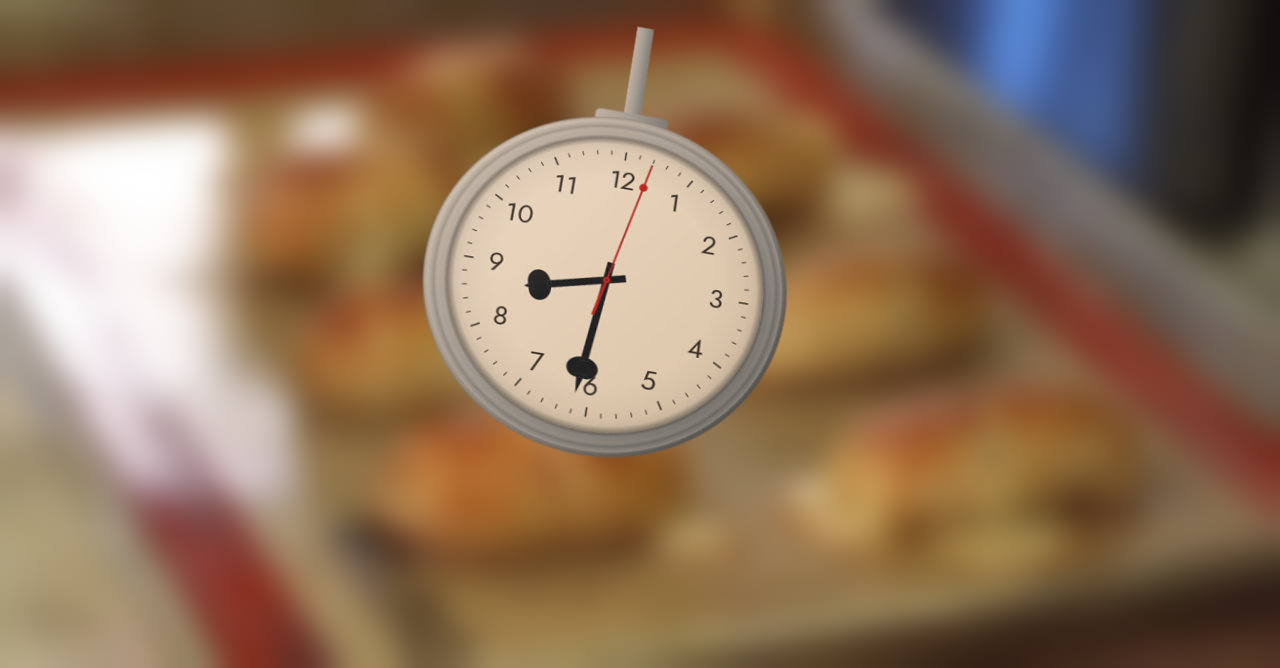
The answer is 8:31:02
